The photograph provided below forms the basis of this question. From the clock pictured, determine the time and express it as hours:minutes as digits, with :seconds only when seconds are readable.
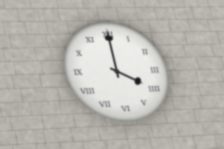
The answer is 4:00
